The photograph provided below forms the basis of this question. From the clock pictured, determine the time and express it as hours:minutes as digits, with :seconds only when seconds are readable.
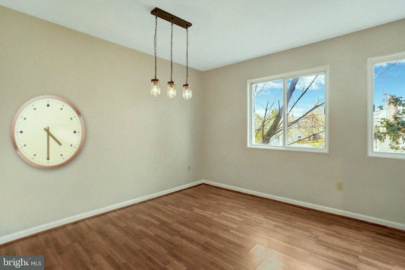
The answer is 4:30
